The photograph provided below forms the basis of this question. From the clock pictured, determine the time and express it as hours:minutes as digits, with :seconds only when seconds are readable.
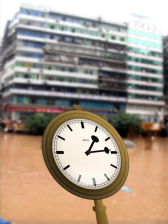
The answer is 1:14
